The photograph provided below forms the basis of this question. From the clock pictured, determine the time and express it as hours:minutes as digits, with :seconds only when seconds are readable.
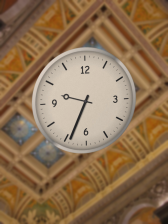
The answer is 9:34
